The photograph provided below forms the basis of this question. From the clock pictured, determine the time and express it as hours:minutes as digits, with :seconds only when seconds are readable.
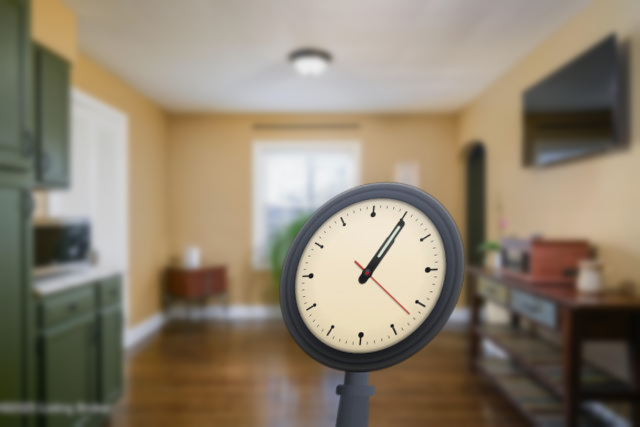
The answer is 1:05:22
